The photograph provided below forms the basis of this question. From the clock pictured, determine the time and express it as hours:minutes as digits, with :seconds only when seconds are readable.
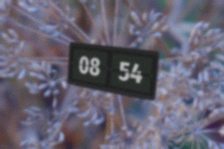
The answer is 8:54
